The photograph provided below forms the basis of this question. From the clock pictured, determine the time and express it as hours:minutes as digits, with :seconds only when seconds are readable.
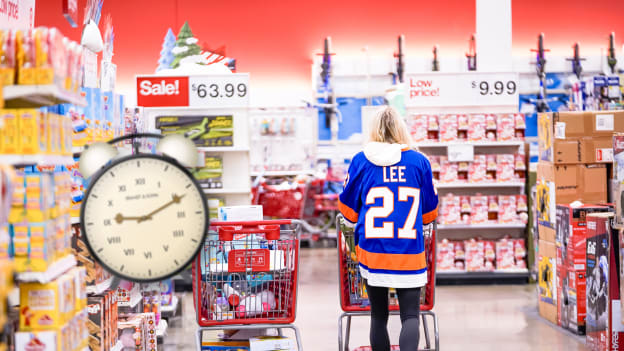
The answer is 9:11
